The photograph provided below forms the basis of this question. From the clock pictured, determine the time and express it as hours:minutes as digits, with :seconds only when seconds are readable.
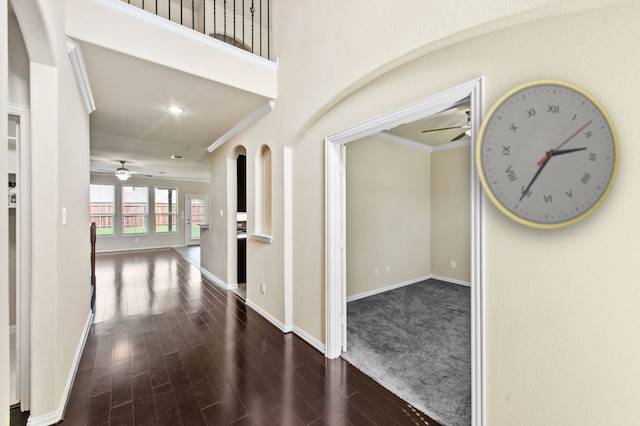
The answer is 2:35:08
